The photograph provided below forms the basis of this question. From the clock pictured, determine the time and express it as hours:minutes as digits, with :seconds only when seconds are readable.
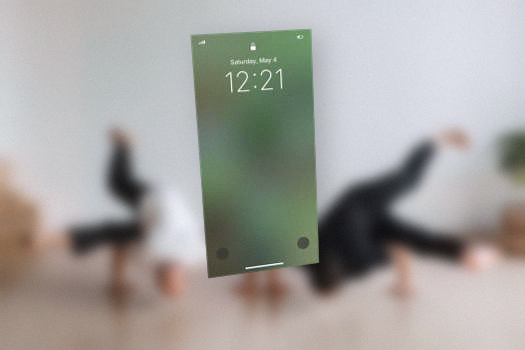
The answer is 12:21
